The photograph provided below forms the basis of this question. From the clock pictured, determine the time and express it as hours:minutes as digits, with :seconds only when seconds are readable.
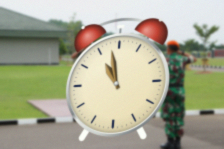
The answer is 10:58
